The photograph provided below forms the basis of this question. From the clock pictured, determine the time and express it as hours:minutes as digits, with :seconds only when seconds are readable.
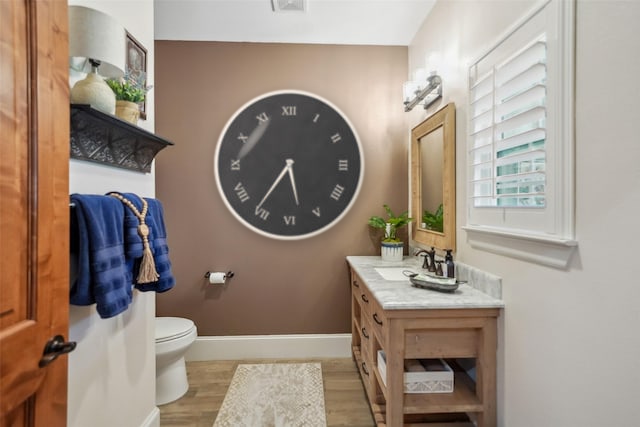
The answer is 5:36
